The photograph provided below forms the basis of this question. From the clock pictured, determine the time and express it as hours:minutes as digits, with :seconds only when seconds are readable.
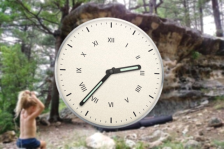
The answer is 2:37
